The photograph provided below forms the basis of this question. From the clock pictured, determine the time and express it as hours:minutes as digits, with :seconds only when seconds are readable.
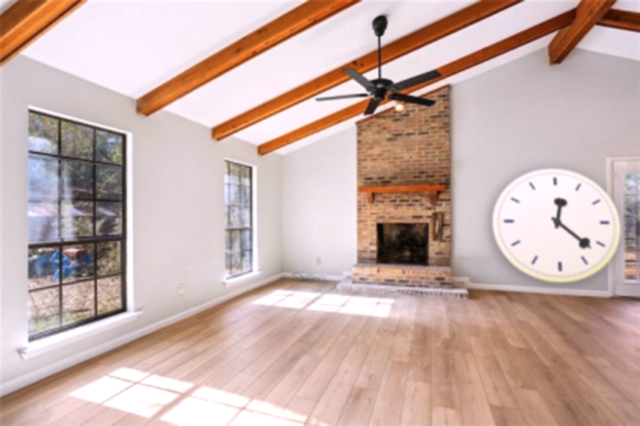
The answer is 12:22
